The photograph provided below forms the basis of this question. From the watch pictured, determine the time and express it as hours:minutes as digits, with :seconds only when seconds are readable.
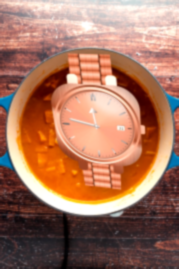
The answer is 11:47
